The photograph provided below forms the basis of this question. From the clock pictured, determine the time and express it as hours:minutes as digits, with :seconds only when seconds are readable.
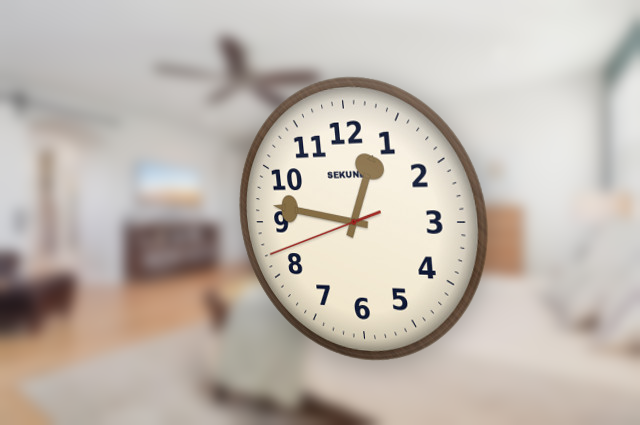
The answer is 12:46:42
